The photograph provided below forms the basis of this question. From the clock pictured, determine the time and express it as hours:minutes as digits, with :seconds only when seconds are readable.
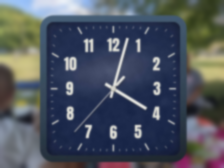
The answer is 4:02:37
